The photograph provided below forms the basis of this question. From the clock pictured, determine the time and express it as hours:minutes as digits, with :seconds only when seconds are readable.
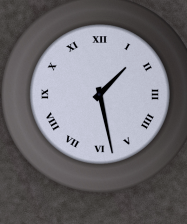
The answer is 1:28
